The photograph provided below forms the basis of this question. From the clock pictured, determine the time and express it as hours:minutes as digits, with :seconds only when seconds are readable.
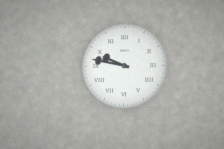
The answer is 9:47
